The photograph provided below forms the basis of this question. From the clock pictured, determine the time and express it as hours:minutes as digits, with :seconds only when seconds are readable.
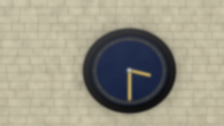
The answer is 3:30
